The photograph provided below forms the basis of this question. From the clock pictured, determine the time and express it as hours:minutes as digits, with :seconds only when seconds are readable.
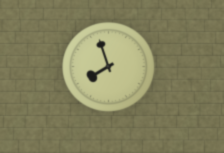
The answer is 7:57
